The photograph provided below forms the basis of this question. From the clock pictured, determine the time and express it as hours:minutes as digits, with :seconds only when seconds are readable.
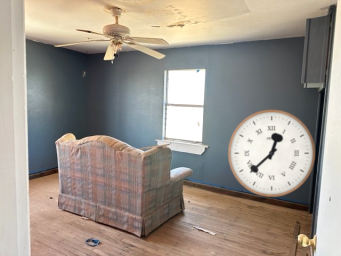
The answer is 12:38
